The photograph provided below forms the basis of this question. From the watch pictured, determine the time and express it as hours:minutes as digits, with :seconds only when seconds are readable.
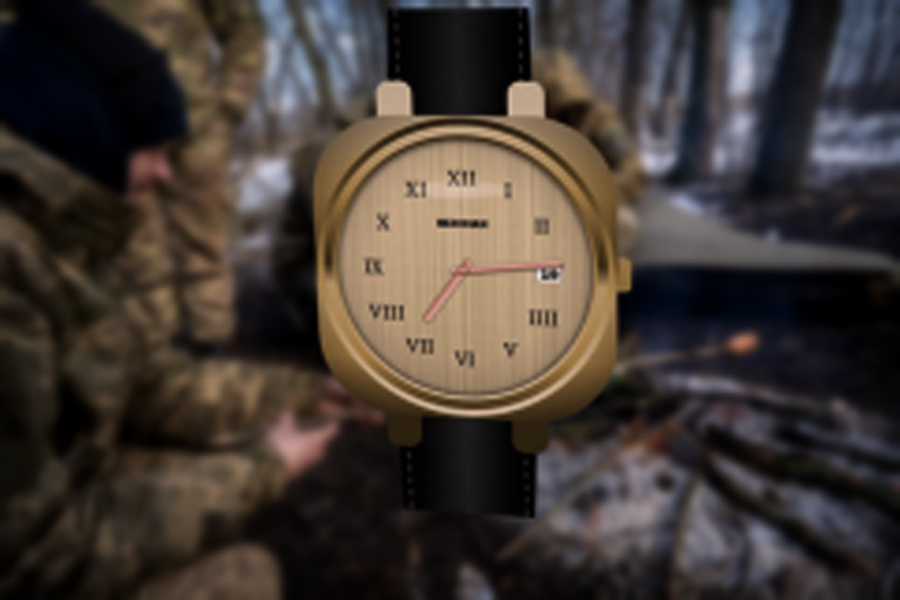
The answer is 7:14
